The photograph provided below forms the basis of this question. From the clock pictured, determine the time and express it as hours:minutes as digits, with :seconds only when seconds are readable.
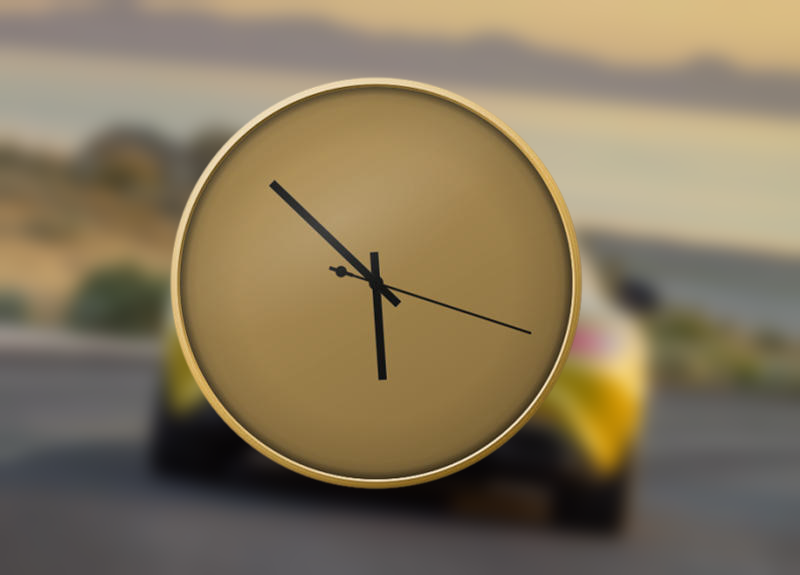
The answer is 5:52:18
